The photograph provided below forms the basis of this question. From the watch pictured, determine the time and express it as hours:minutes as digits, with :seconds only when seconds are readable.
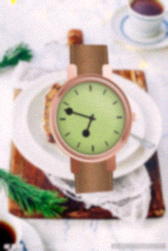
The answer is 6:48
